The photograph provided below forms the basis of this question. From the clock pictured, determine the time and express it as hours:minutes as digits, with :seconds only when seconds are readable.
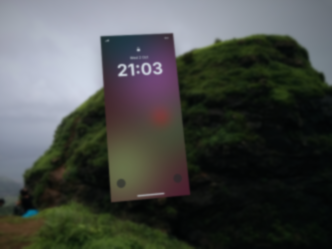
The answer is 21:03
